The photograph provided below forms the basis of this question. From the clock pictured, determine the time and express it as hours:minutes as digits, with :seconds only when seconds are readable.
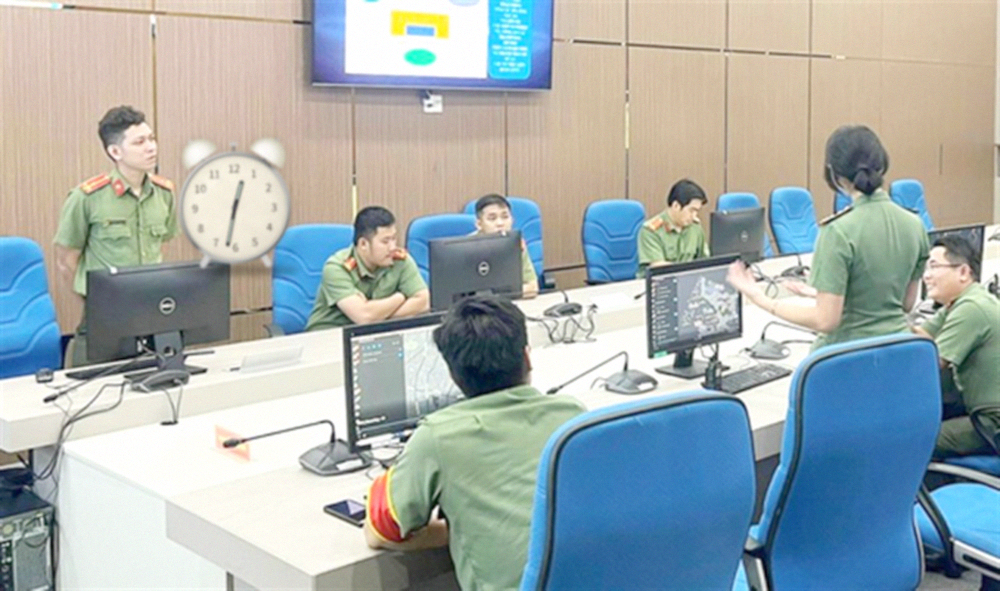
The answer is 12:32
